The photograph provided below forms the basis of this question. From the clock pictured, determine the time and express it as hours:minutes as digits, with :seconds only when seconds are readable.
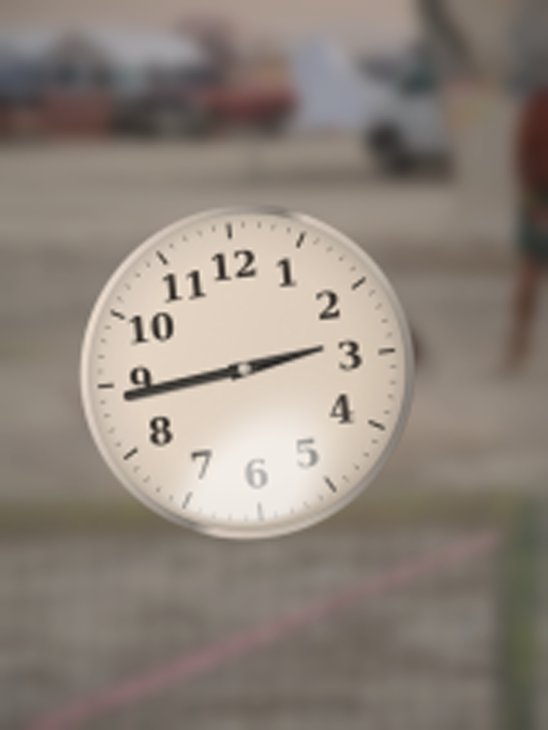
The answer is 2:44
